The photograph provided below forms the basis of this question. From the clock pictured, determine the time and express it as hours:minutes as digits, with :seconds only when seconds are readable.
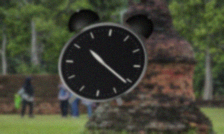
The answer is 10:21
